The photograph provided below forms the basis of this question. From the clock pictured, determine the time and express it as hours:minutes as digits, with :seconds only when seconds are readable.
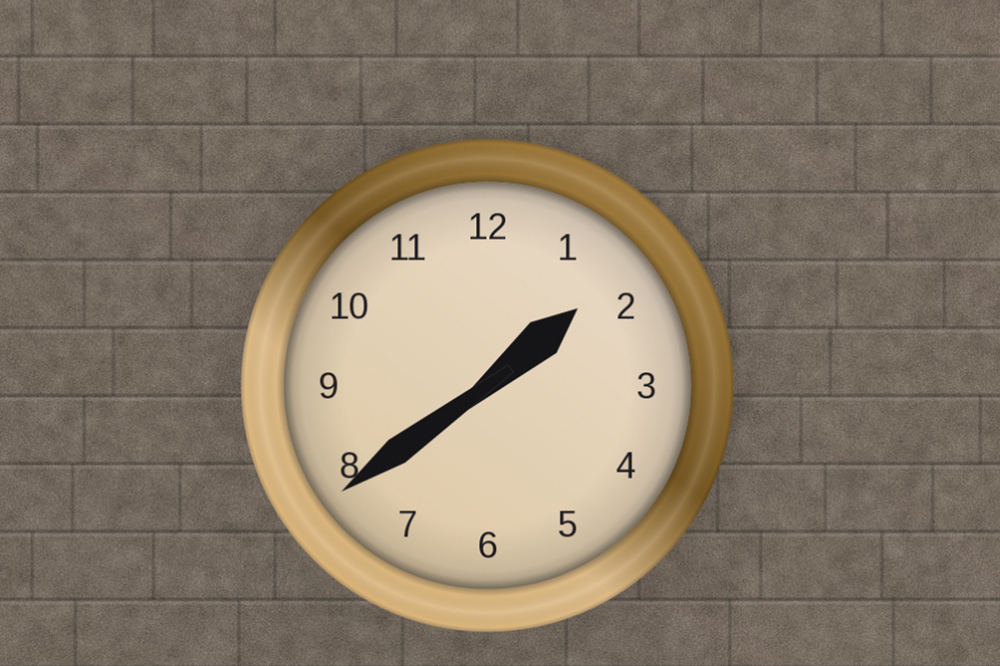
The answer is 1:39
